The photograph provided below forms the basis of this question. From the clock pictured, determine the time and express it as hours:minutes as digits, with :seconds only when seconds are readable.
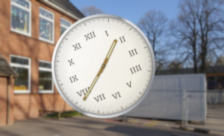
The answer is 1:39
